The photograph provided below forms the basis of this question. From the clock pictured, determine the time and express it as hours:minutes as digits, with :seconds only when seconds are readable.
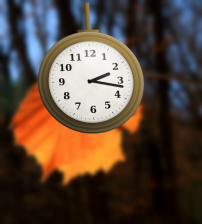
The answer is 2:17
